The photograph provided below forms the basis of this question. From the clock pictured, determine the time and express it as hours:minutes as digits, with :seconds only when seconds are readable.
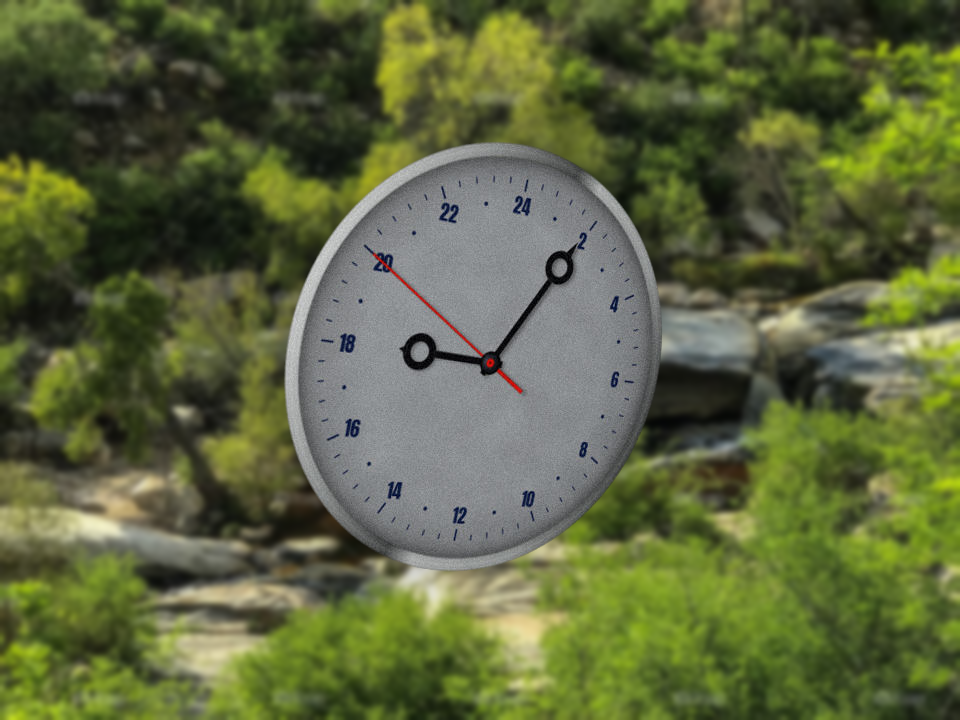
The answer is 18:04:50
